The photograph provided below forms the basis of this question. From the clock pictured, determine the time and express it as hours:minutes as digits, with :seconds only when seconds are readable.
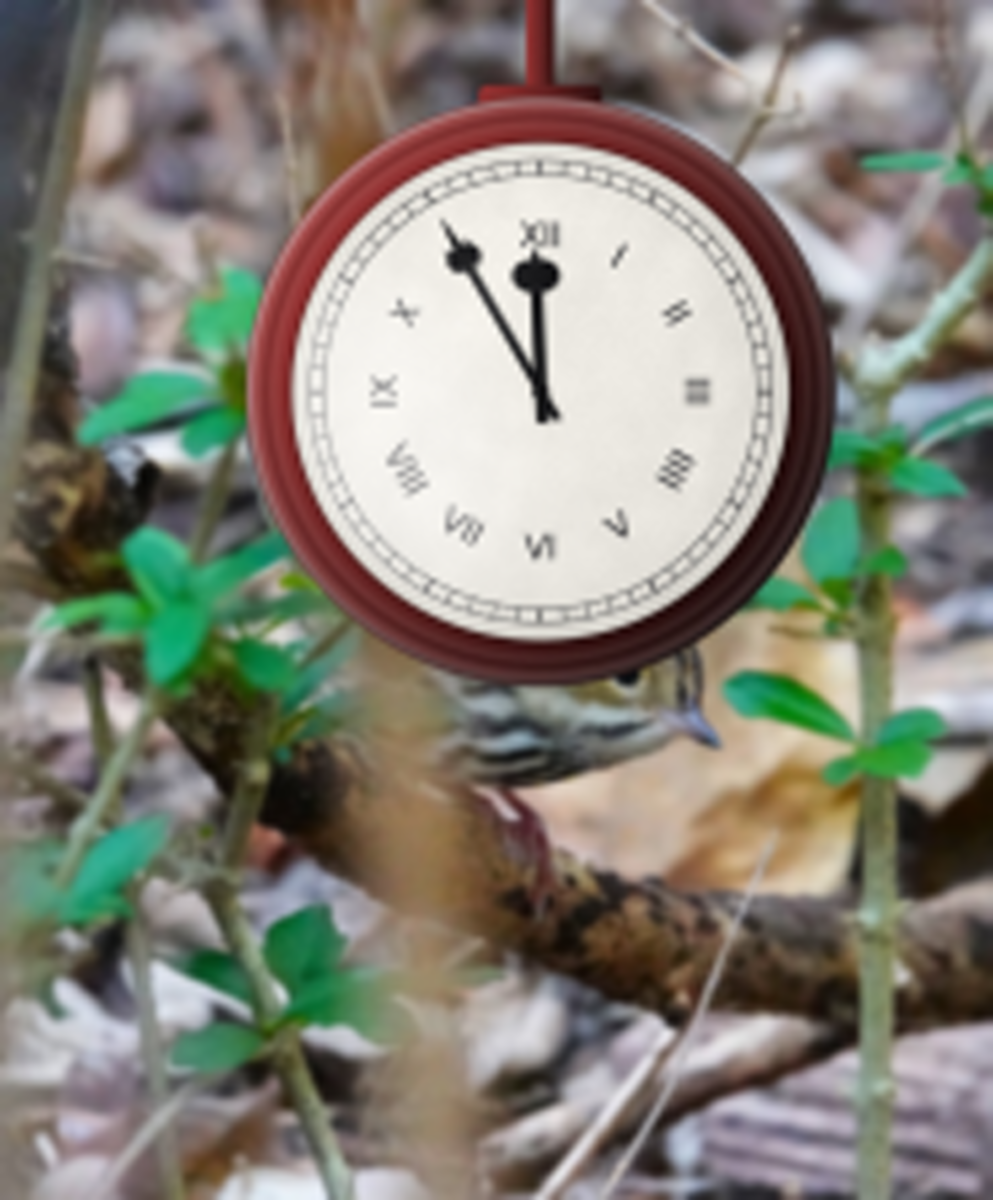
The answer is 11:55
